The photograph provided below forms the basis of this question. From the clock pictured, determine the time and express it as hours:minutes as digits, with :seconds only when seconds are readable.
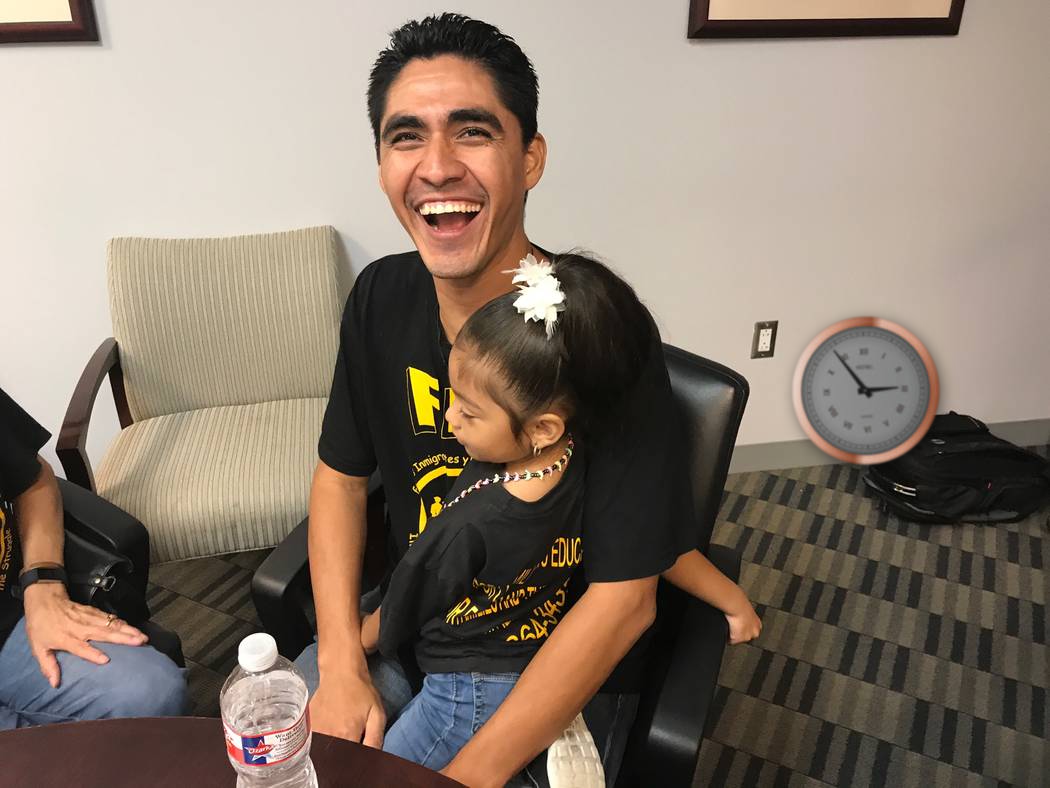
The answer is 2:54
